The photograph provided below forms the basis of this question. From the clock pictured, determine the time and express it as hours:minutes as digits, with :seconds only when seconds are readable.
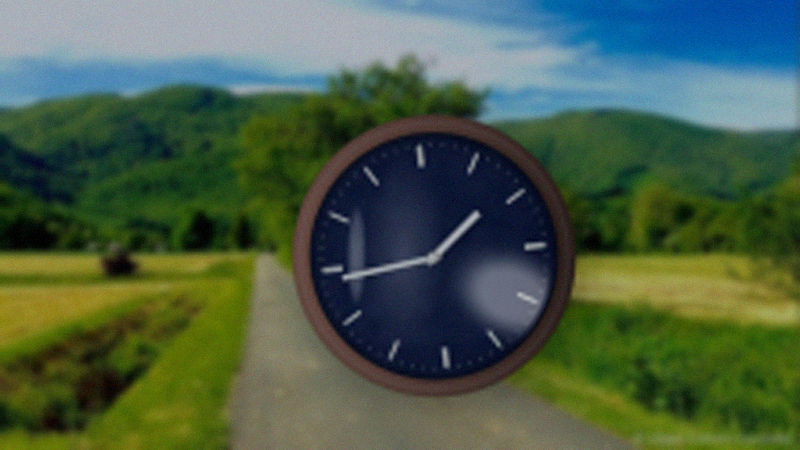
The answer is 1:44
